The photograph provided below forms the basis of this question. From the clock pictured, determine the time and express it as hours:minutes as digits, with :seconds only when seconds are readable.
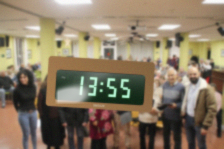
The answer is 13:55
